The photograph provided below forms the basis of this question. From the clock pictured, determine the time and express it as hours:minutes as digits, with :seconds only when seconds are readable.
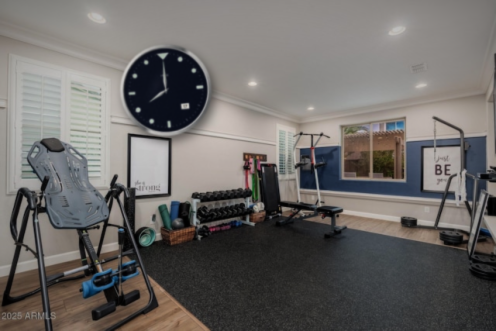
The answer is 8:00
